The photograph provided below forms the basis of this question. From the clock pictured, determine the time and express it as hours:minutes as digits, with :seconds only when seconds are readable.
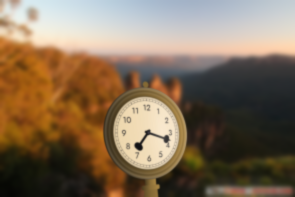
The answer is 7:18
